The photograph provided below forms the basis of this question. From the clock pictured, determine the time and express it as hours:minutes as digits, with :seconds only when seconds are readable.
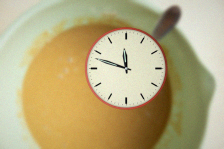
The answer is 11:48
